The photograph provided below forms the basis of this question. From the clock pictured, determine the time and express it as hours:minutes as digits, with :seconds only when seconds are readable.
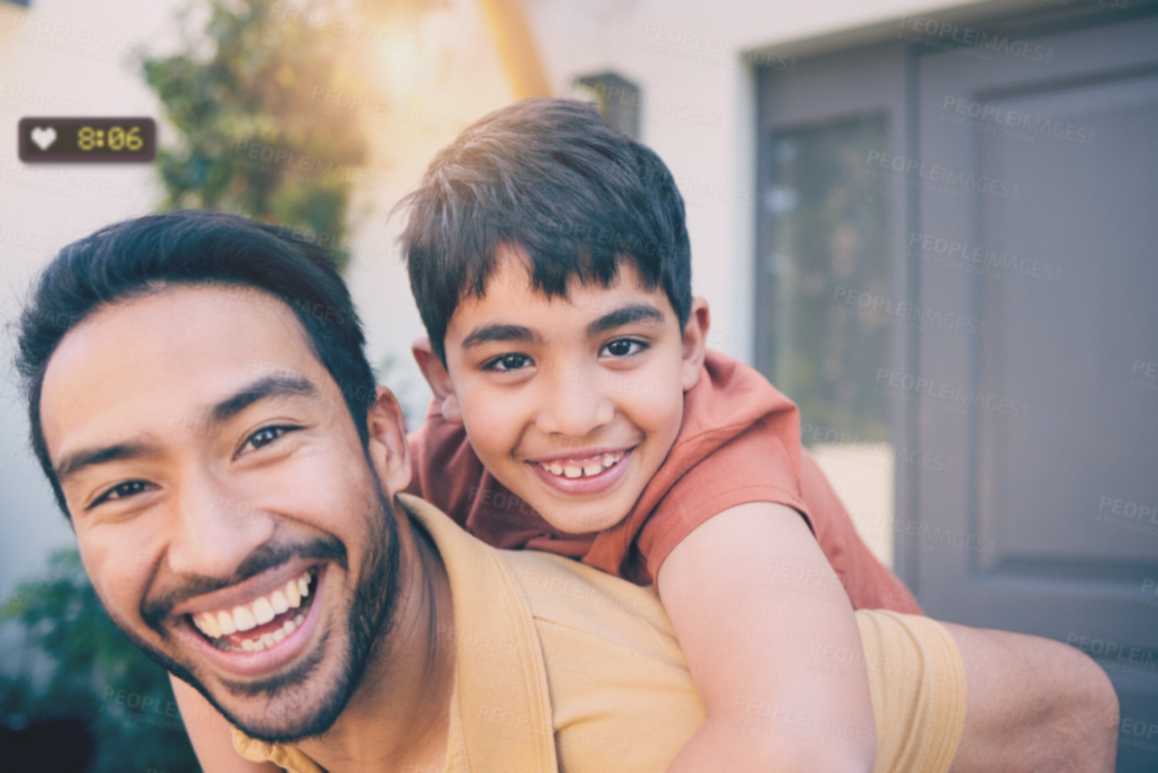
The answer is 8:06
